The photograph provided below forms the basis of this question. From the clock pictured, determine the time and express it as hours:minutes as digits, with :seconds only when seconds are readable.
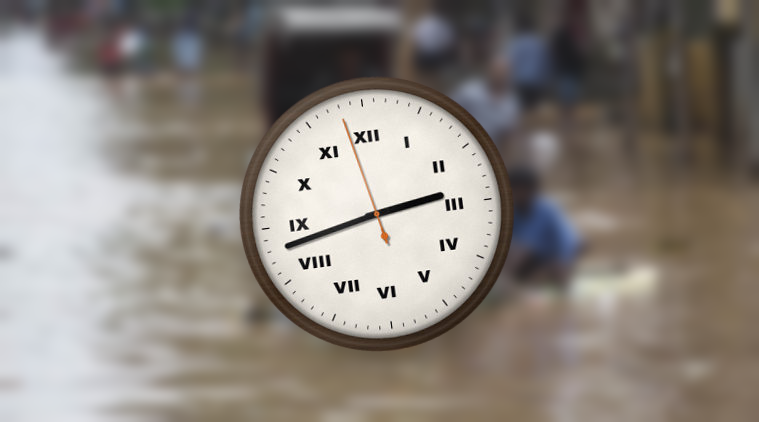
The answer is 2:42:58
